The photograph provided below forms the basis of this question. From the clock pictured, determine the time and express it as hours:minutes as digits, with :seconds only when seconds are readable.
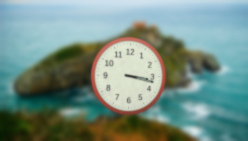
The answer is 3:17
